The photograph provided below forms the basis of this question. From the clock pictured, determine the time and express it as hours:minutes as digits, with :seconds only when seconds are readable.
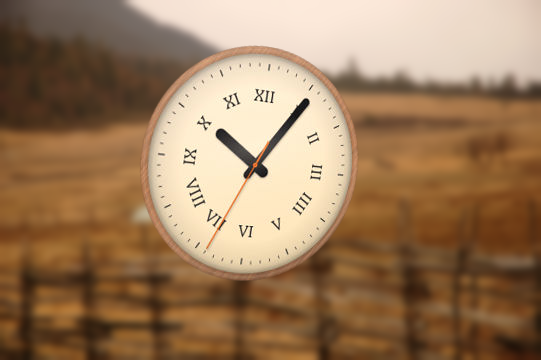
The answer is 10:05:34
